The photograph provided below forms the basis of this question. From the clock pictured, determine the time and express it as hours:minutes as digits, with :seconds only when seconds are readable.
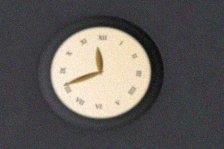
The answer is 11:41
